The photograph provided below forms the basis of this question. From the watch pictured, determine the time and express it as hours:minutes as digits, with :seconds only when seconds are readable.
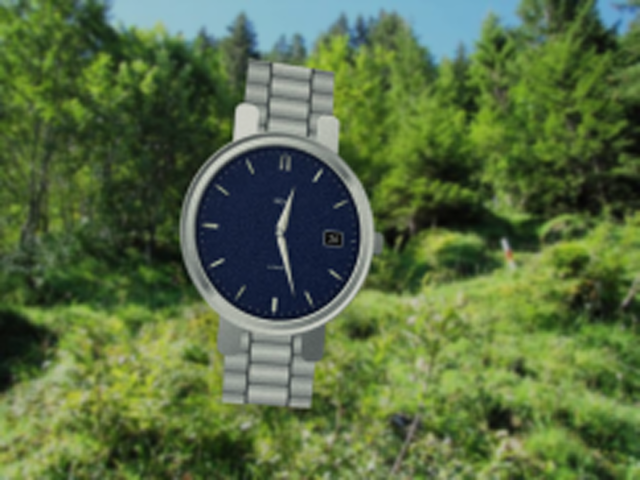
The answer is 12:27
